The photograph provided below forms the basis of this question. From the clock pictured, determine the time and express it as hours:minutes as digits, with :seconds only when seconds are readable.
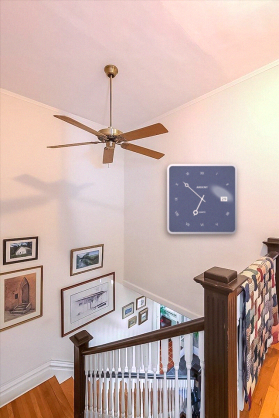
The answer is 6:52
